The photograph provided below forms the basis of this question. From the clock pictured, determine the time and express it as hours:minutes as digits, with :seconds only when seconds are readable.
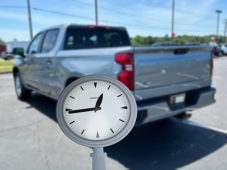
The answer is 12:44
